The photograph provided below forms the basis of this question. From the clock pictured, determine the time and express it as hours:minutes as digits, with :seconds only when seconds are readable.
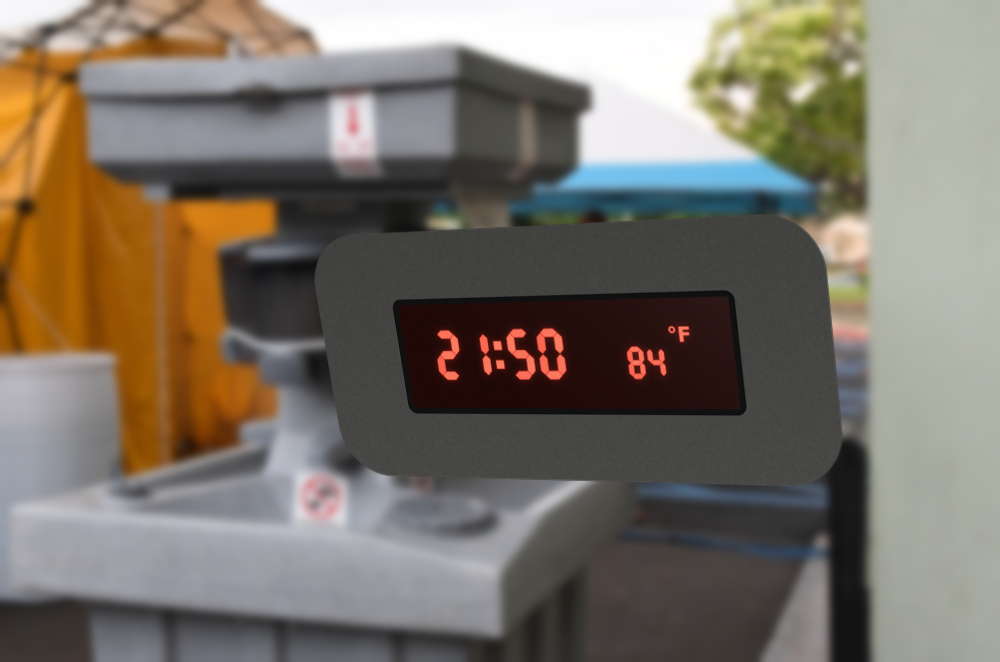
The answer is 21:50
